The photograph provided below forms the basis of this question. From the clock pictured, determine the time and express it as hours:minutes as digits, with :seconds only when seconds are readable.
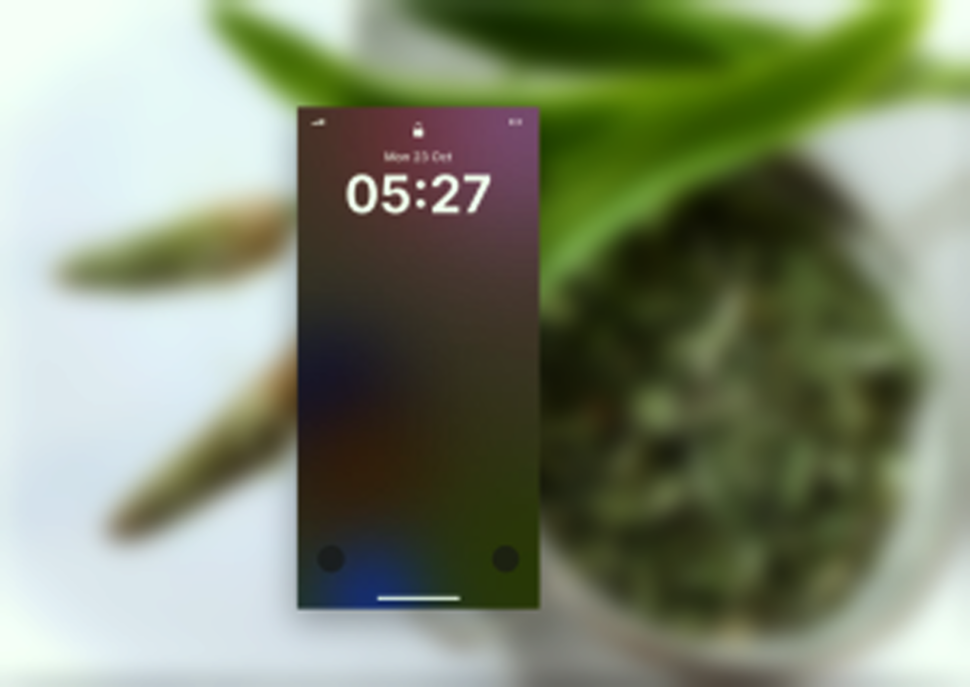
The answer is 5:27
